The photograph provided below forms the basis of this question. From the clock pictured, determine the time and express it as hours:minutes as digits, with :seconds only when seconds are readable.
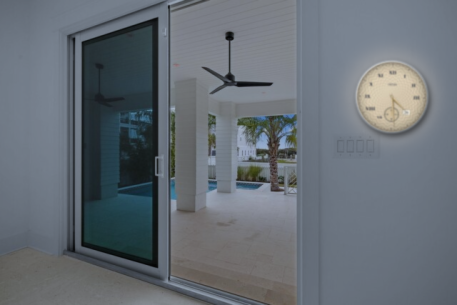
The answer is 4:29
